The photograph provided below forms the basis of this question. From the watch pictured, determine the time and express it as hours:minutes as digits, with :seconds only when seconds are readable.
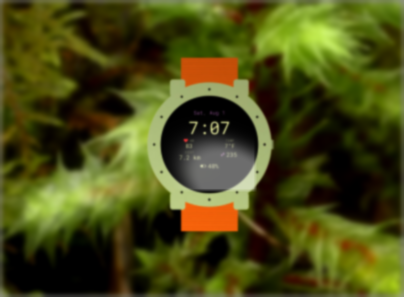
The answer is 7:07
